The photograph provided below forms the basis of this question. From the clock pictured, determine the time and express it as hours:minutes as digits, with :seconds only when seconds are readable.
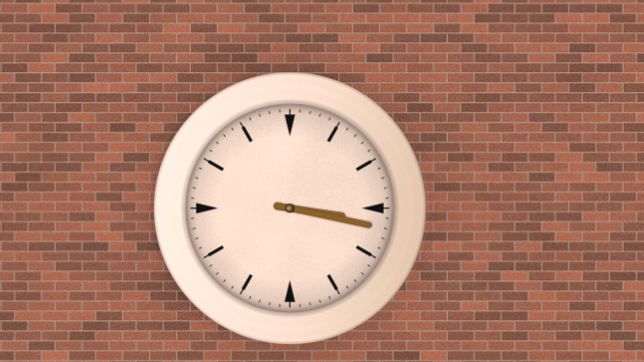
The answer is 3:17
